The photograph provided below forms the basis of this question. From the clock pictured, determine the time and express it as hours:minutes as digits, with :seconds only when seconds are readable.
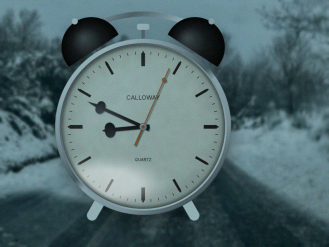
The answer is 8:49:04
